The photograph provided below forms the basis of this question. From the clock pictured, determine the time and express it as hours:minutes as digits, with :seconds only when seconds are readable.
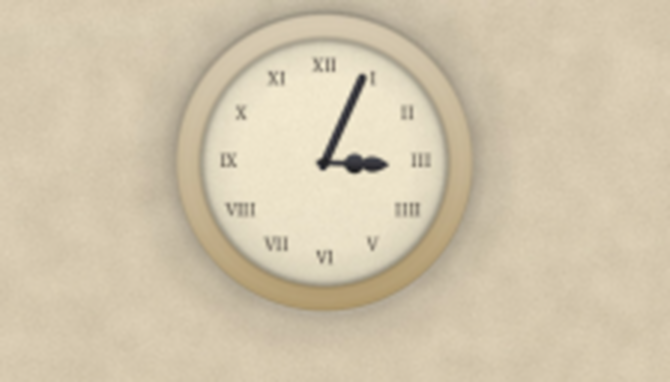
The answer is 3:04
